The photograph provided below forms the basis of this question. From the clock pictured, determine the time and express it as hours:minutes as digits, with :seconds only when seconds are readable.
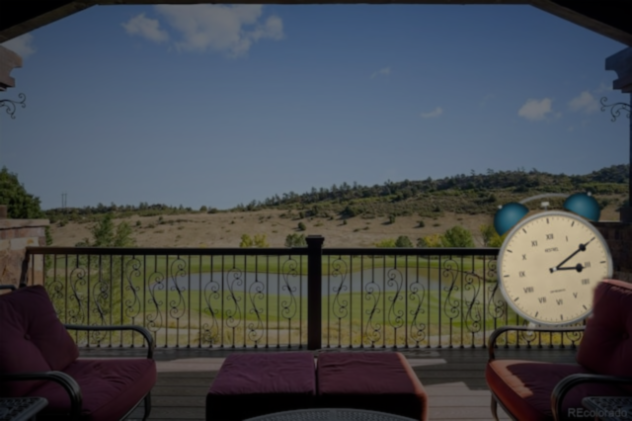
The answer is 3:10
